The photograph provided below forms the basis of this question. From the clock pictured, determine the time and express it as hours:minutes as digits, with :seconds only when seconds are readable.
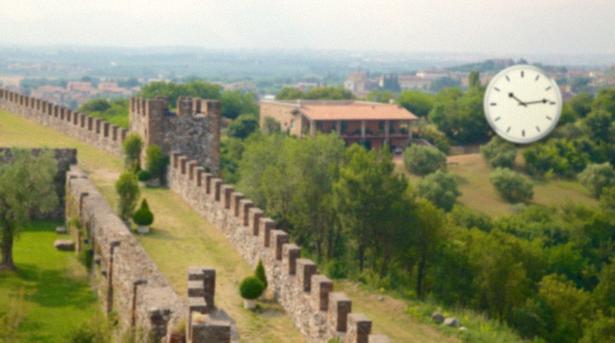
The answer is 10:14
